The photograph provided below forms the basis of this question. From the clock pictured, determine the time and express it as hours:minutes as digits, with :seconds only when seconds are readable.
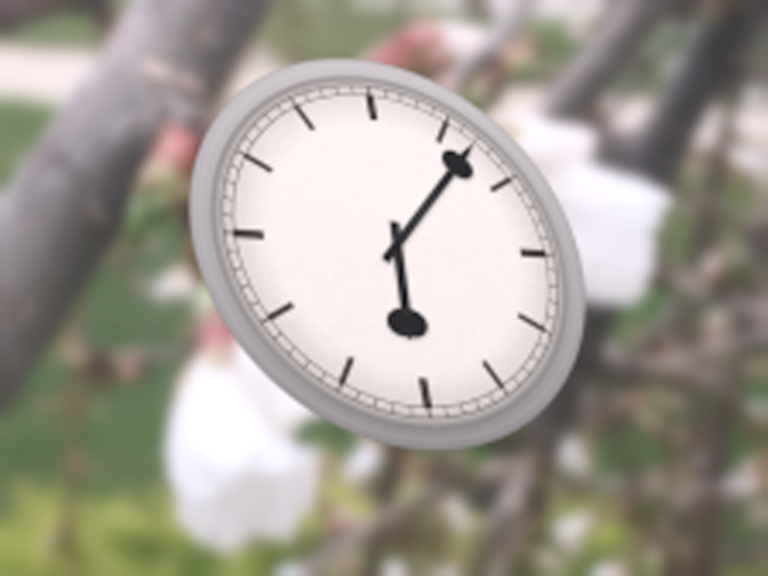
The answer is 6:07
